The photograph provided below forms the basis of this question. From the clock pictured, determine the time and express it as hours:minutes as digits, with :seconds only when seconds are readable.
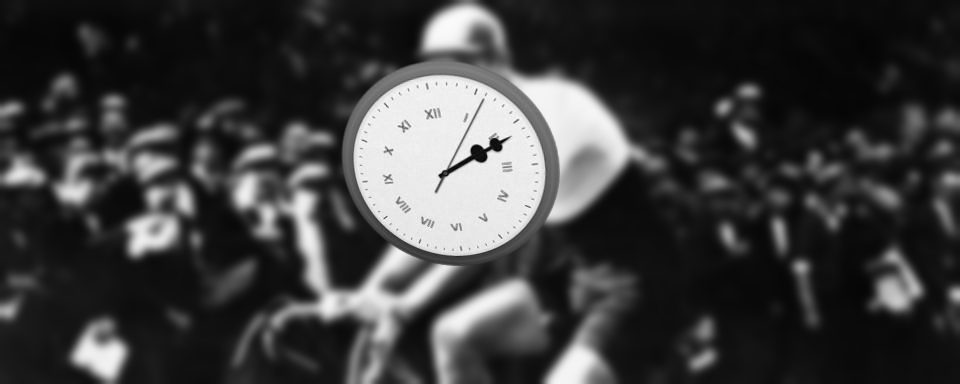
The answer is 2:11:06
